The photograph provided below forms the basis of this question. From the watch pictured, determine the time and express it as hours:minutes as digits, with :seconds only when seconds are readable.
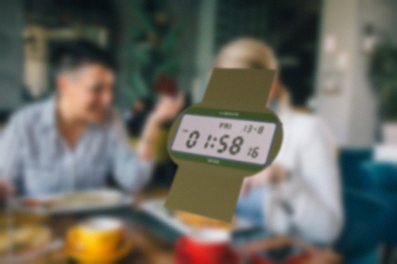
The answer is 1:58
